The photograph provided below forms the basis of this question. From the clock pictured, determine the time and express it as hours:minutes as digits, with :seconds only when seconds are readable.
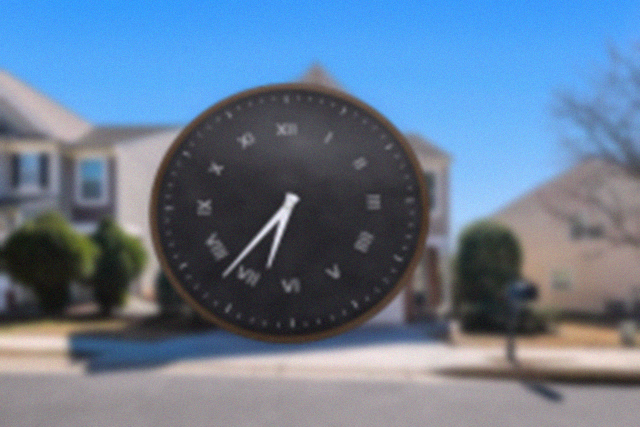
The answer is 6:37
